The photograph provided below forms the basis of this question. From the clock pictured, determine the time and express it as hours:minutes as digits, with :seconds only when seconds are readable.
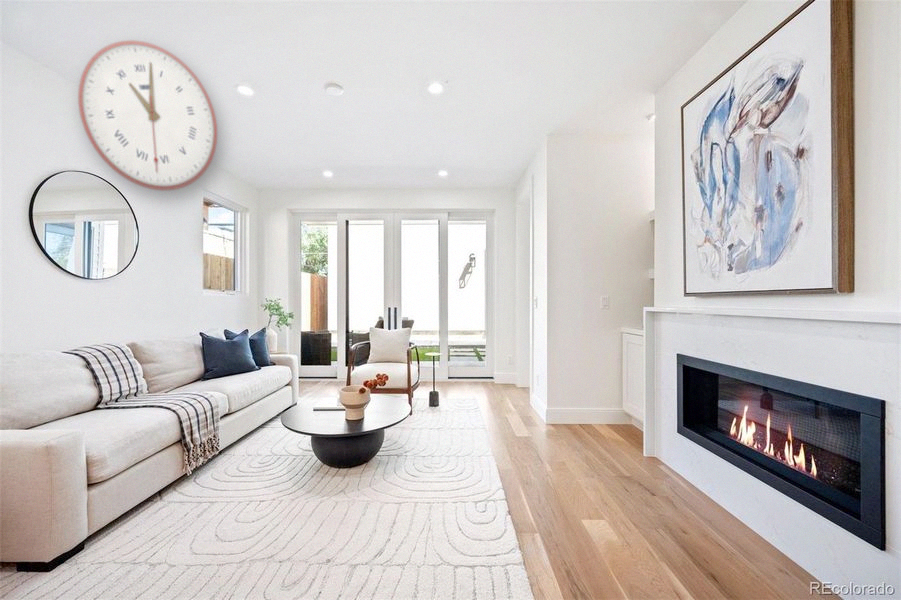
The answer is 11:02:32
